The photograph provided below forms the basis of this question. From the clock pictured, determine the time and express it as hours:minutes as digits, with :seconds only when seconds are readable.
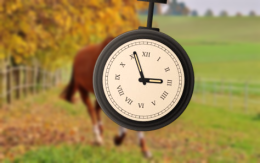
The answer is 2:56
